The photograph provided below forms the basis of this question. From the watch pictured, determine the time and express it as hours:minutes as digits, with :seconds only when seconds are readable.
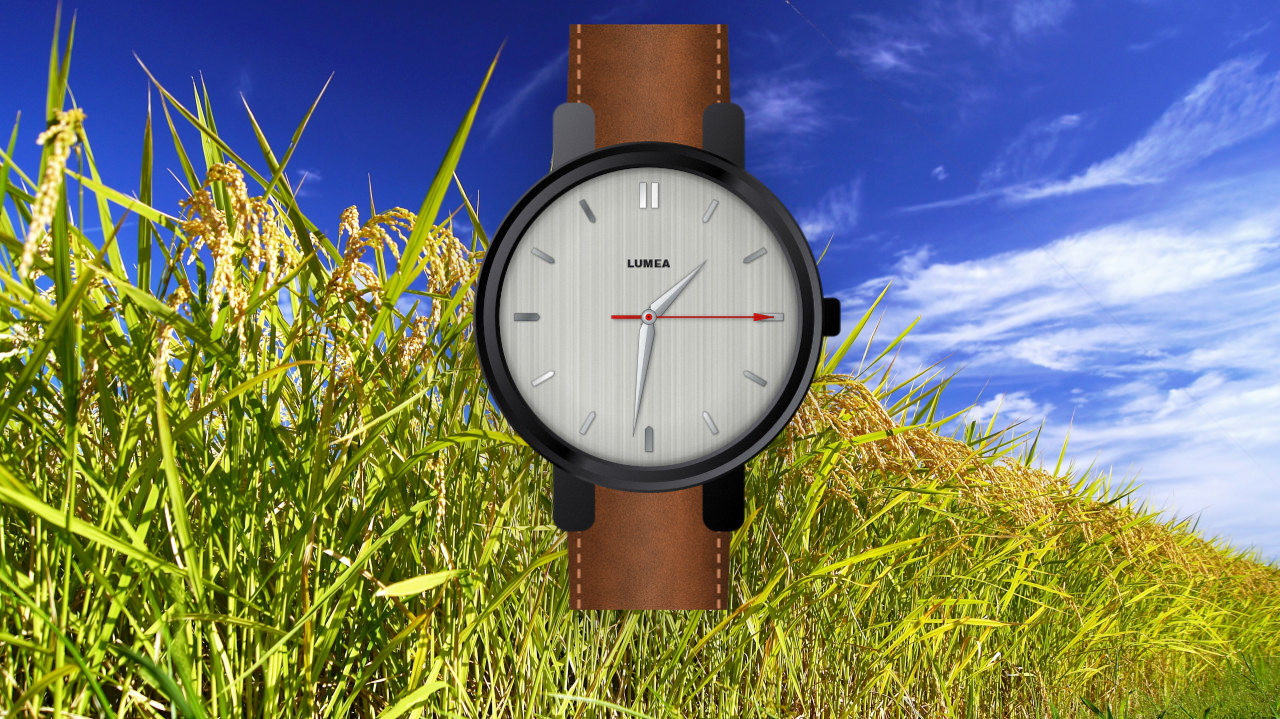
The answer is 1:31:15
